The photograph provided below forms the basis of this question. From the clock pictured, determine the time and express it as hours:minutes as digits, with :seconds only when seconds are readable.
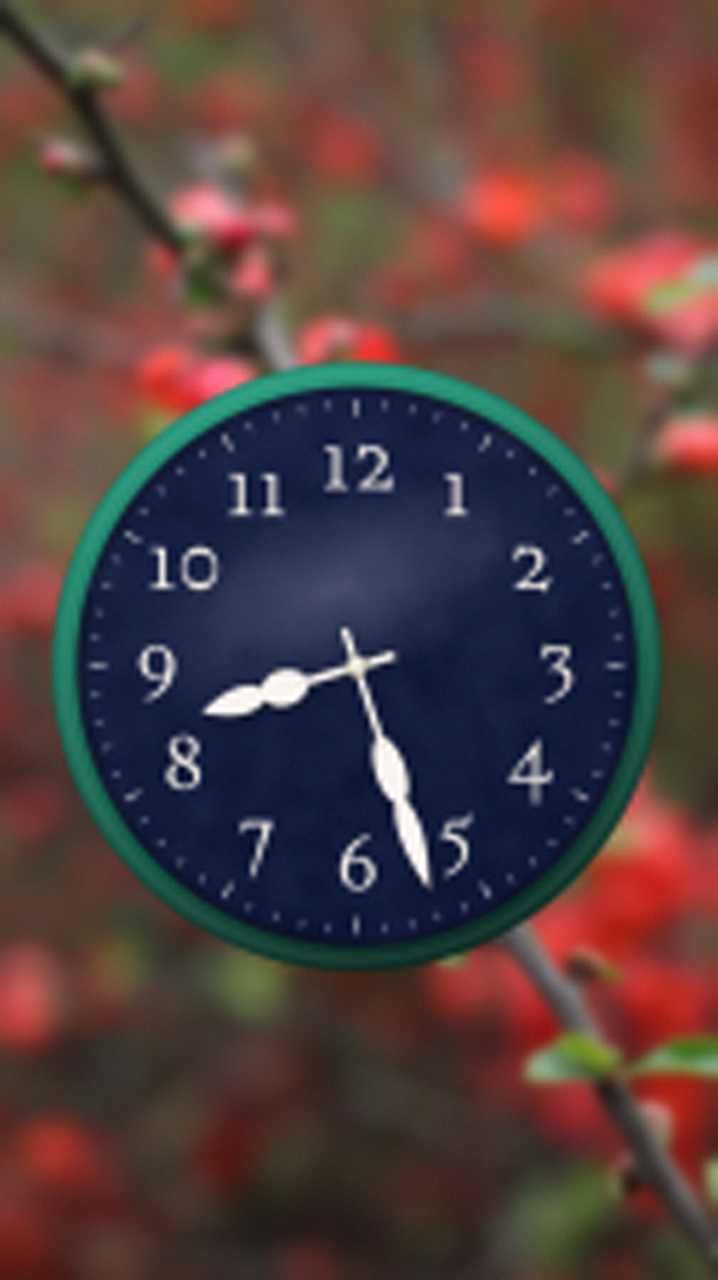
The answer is 8:27
